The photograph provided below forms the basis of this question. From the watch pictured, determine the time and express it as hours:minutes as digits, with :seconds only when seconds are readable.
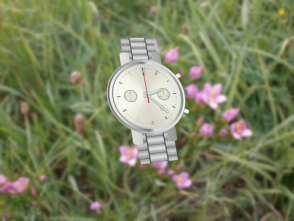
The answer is 2:23
